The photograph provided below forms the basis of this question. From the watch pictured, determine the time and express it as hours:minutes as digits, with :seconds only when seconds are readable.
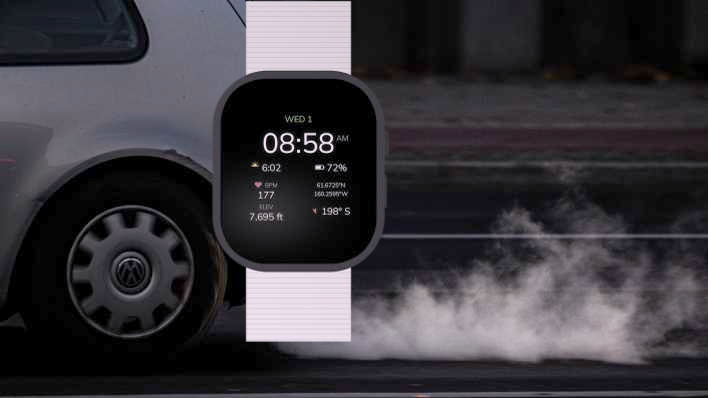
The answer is 8:58
